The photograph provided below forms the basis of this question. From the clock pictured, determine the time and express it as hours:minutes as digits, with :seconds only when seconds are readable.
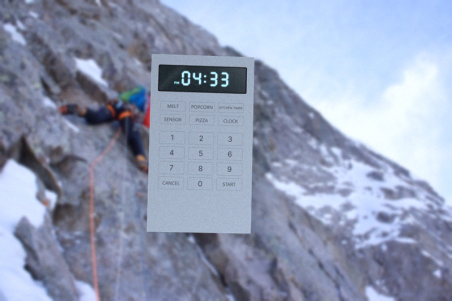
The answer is 4:33
